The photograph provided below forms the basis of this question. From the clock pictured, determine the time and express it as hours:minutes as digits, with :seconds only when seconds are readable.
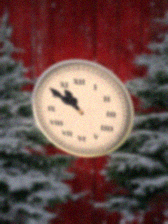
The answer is 10:51
